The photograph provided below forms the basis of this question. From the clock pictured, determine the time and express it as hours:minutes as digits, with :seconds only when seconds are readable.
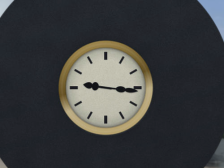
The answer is 9:16
